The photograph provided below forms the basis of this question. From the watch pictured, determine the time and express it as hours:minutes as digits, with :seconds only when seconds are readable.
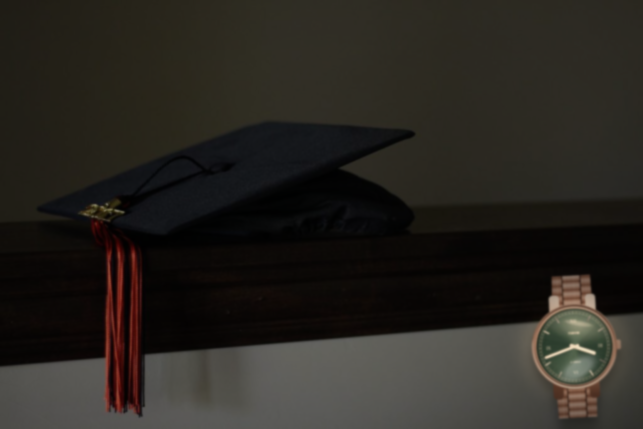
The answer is 3:42
